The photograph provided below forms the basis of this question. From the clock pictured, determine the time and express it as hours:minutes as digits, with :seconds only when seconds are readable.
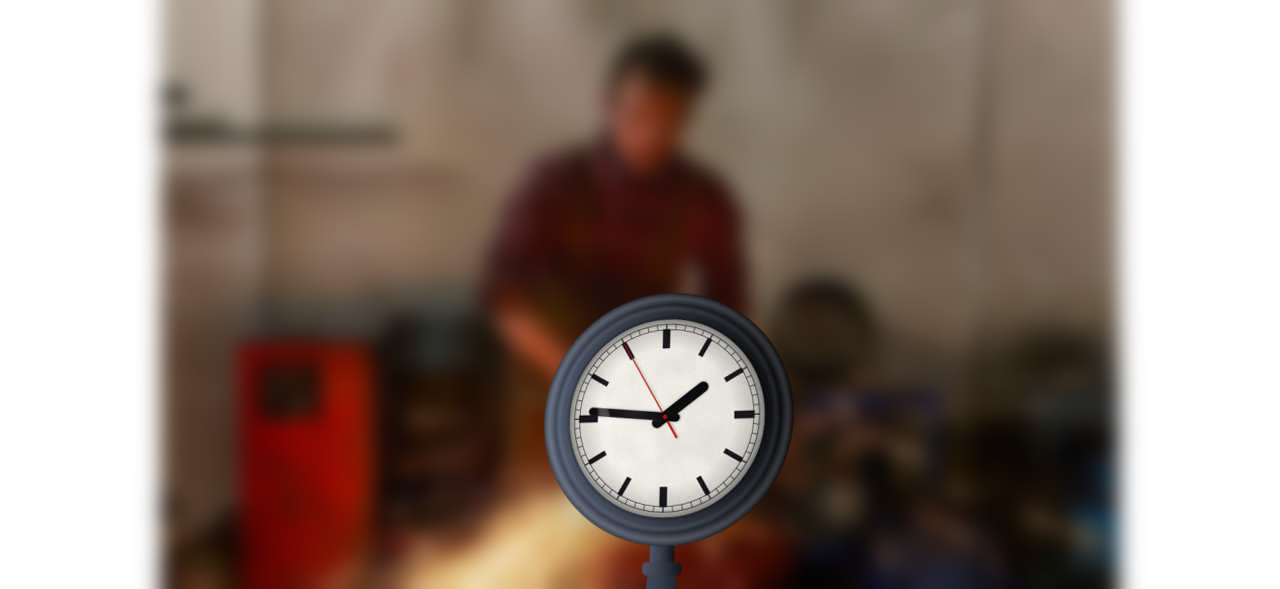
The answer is 1:45:55
